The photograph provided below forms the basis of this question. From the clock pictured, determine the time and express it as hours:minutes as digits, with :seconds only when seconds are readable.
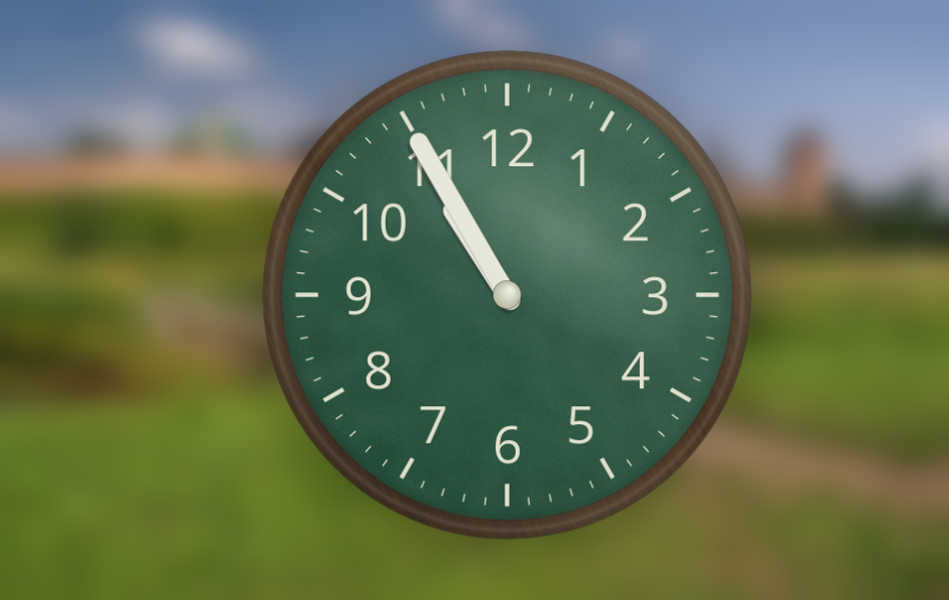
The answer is 10:55
